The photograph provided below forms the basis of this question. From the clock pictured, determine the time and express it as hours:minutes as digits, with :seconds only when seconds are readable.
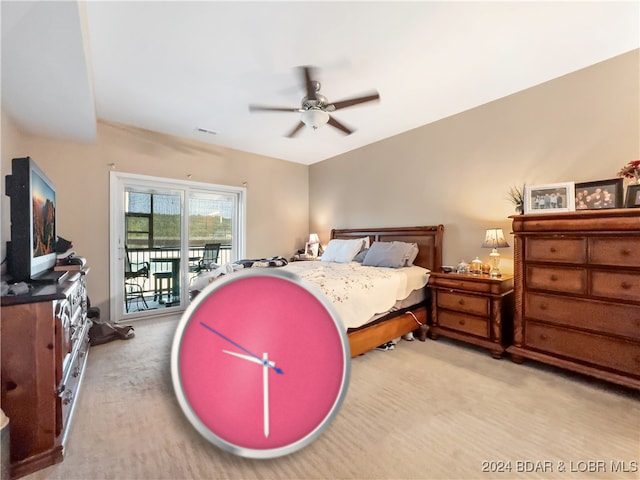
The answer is 9:29:50
